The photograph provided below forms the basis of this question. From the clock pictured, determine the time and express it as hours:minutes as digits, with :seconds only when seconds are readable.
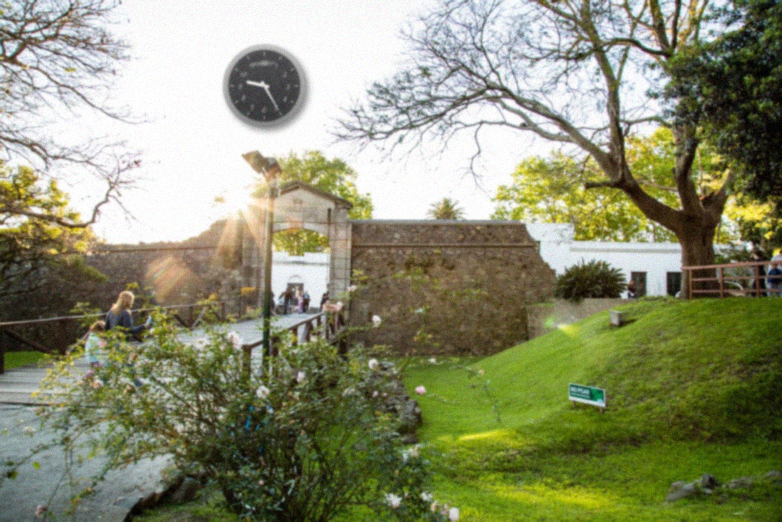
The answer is 9:25
